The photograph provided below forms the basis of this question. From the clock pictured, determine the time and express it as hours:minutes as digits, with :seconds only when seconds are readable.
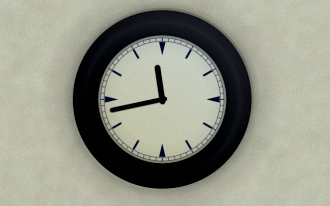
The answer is 11:43
